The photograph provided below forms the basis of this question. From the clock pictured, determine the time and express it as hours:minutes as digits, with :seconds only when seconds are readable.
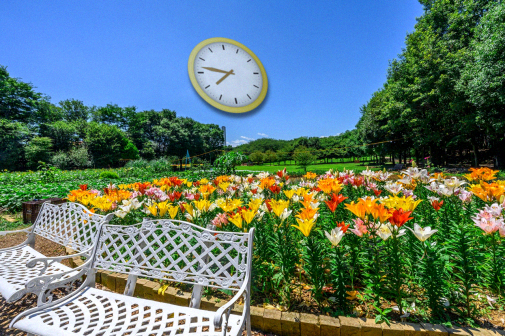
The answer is 7:47
